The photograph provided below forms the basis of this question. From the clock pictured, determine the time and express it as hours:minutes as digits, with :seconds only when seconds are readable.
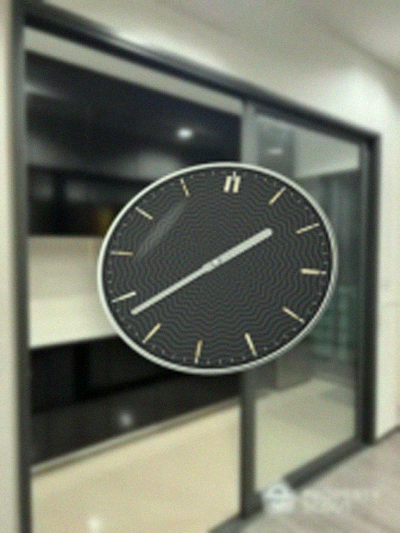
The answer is 1:38
